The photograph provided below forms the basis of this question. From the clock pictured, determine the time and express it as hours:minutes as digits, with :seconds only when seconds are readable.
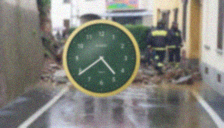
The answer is 4:39
